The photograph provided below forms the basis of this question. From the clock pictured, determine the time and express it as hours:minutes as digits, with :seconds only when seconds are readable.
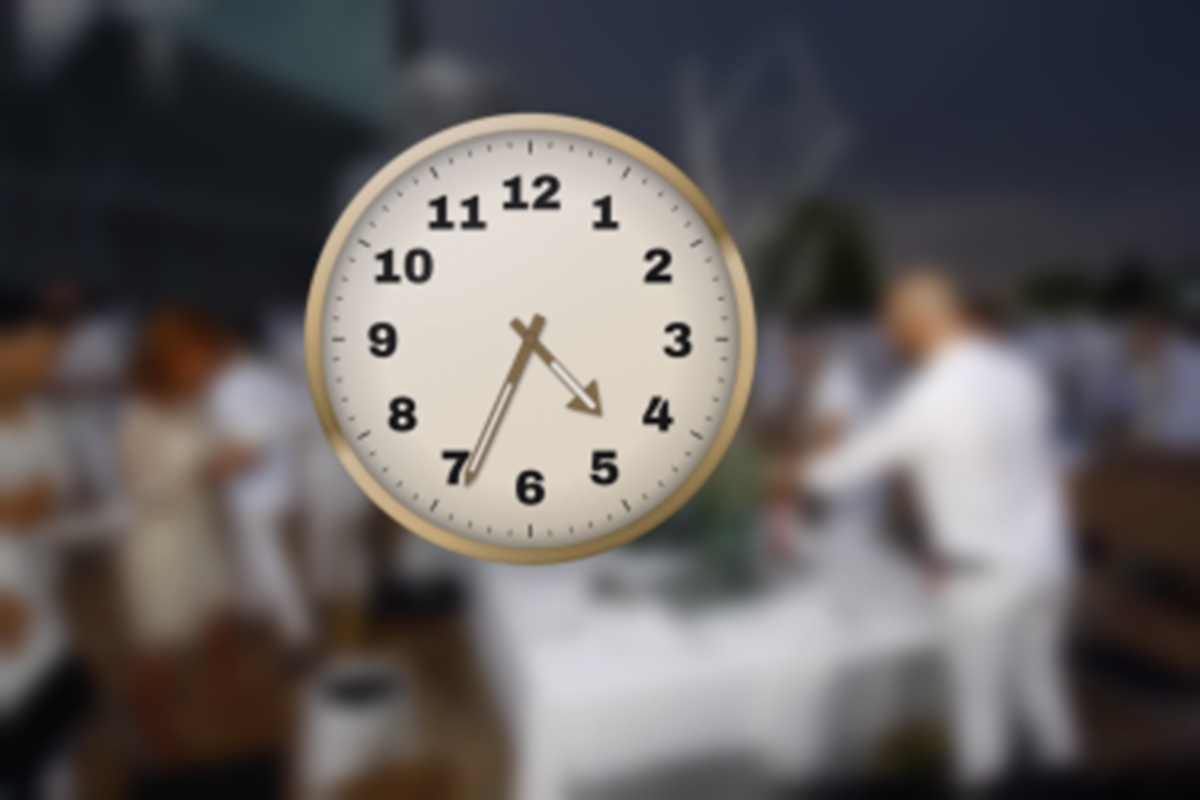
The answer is 4:34
